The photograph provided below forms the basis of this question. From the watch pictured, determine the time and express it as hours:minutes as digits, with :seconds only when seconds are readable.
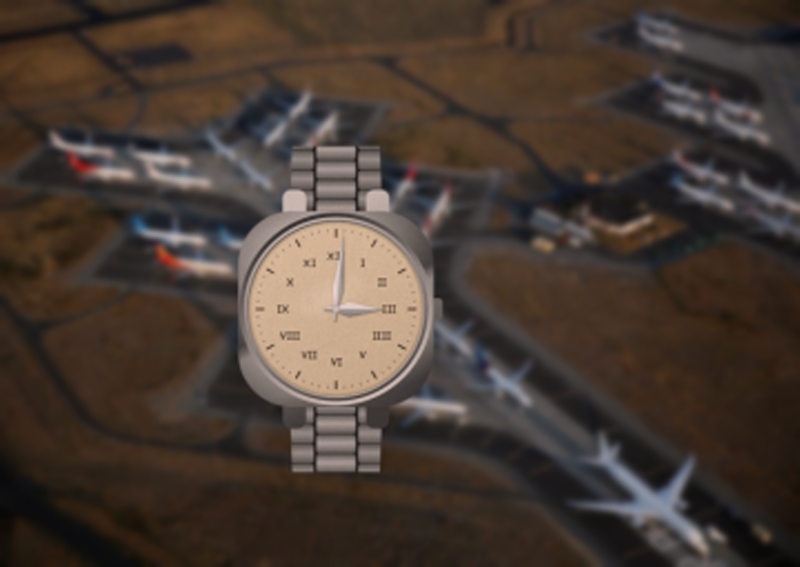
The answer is 3:01
